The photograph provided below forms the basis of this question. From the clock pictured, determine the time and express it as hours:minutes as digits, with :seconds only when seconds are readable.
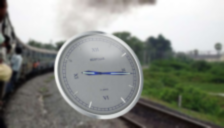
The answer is 9:16
